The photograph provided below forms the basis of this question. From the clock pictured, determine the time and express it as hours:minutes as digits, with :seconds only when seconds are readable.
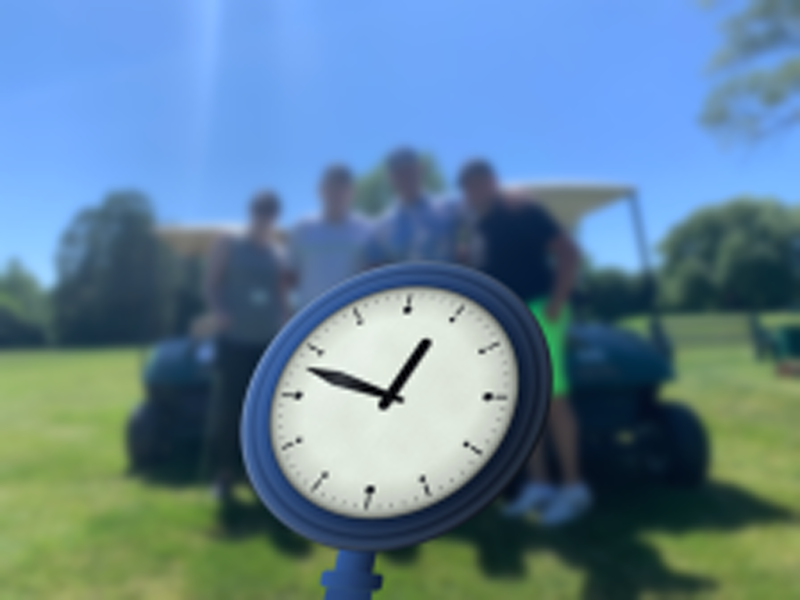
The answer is 12:48
